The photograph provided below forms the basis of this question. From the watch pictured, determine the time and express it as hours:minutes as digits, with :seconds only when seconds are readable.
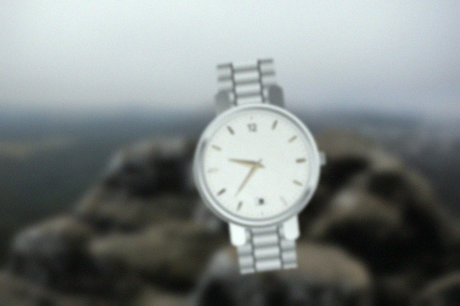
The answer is 9:37
